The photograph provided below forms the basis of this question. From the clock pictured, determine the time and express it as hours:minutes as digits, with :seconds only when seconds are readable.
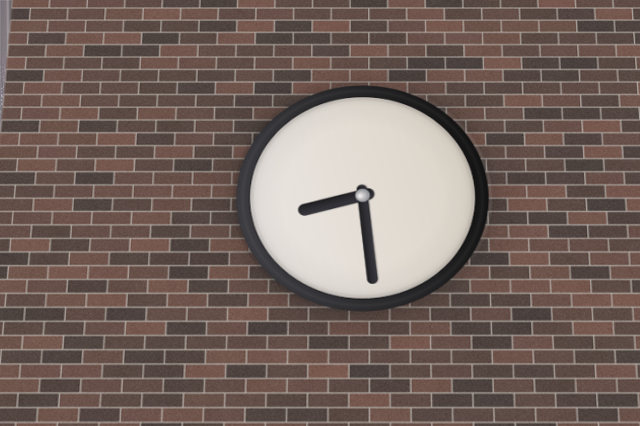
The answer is 8:29
